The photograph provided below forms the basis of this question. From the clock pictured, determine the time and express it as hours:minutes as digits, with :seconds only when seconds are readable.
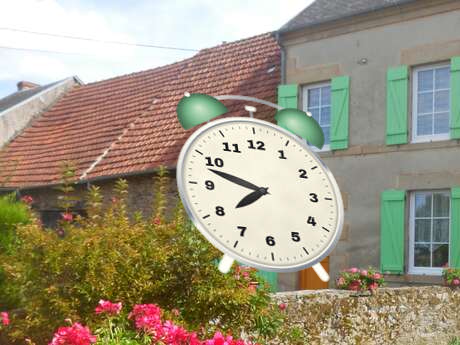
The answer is 7:48
